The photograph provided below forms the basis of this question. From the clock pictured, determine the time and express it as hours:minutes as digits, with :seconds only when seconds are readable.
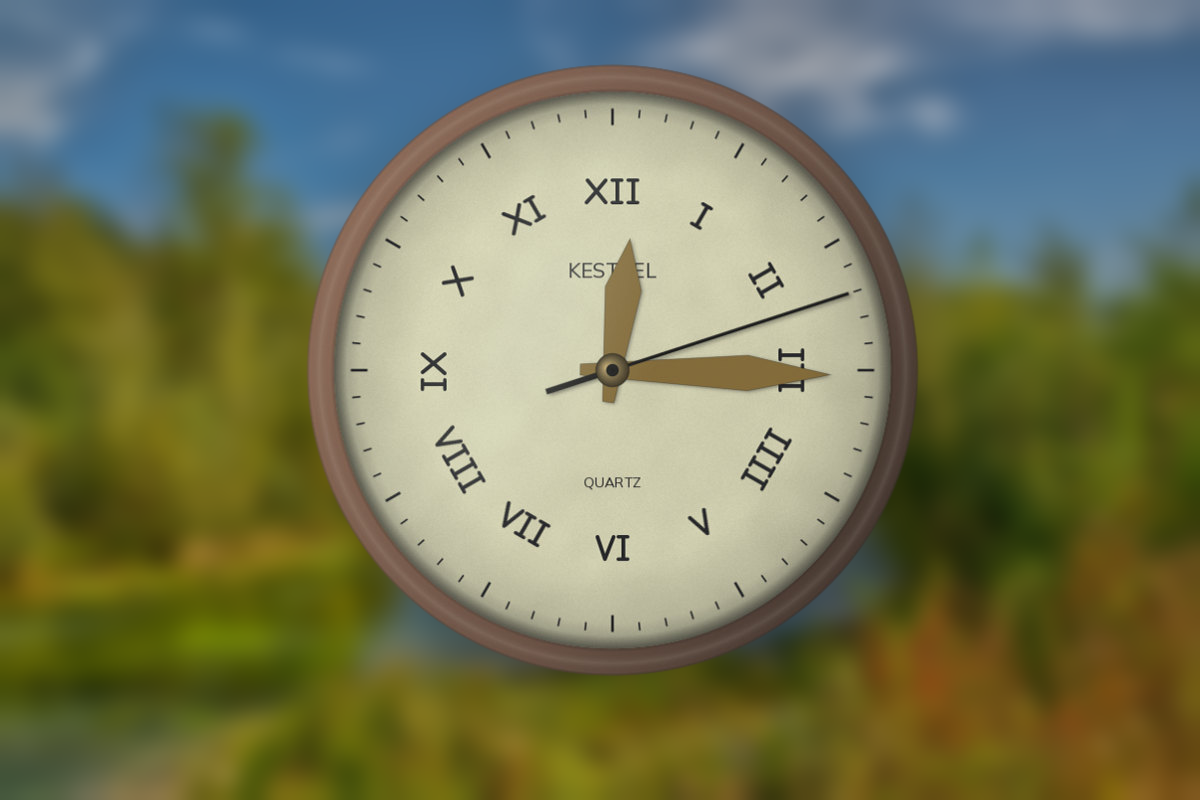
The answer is 12:15:12
